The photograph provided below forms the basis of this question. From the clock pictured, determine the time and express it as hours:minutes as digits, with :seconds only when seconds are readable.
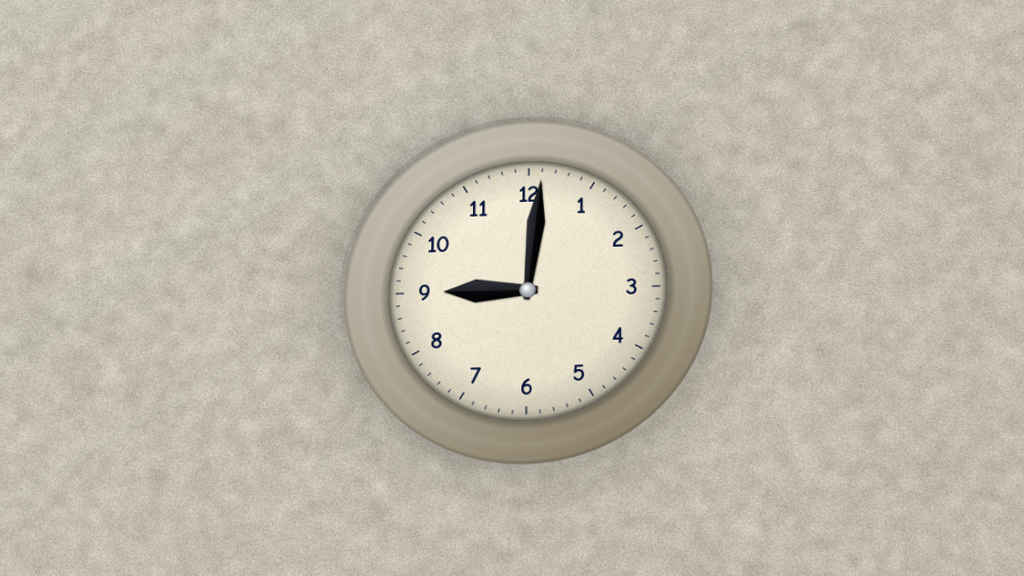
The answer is 9:01
